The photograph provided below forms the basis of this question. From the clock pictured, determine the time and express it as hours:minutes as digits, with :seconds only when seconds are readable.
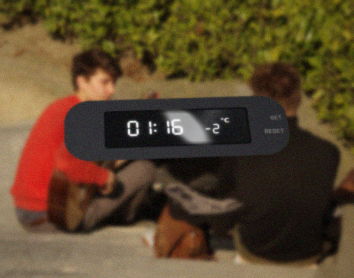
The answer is 1:16
